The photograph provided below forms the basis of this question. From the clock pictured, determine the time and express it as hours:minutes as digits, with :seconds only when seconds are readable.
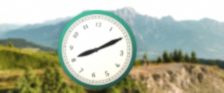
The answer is 8:10
